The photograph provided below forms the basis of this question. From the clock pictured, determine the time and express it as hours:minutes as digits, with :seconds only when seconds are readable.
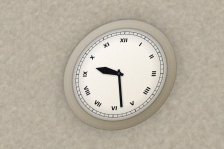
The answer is 9:28
